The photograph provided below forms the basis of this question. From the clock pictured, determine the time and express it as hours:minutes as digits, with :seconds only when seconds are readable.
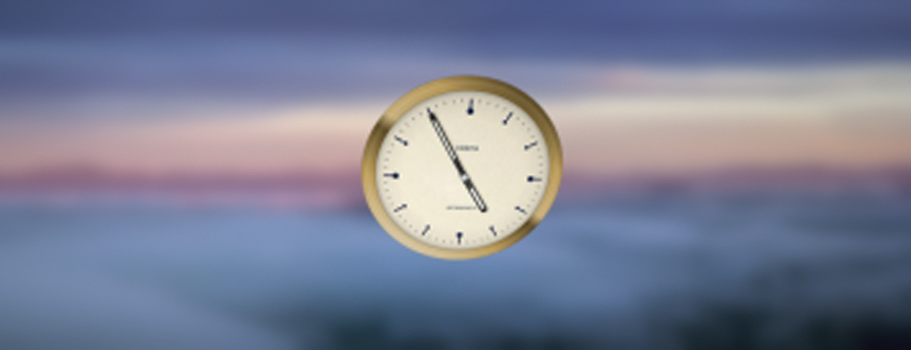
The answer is 4:55
